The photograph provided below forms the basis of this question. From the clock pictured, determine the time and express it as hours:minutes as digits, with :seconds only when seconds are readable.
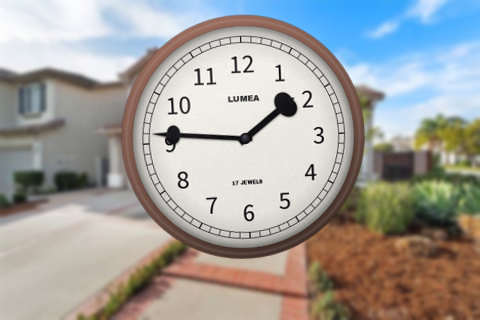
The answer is 1:46
